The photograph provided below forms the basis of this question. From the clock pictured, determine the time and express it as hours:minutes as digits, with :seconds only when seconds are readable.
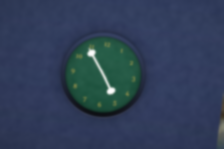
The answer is 4:54
